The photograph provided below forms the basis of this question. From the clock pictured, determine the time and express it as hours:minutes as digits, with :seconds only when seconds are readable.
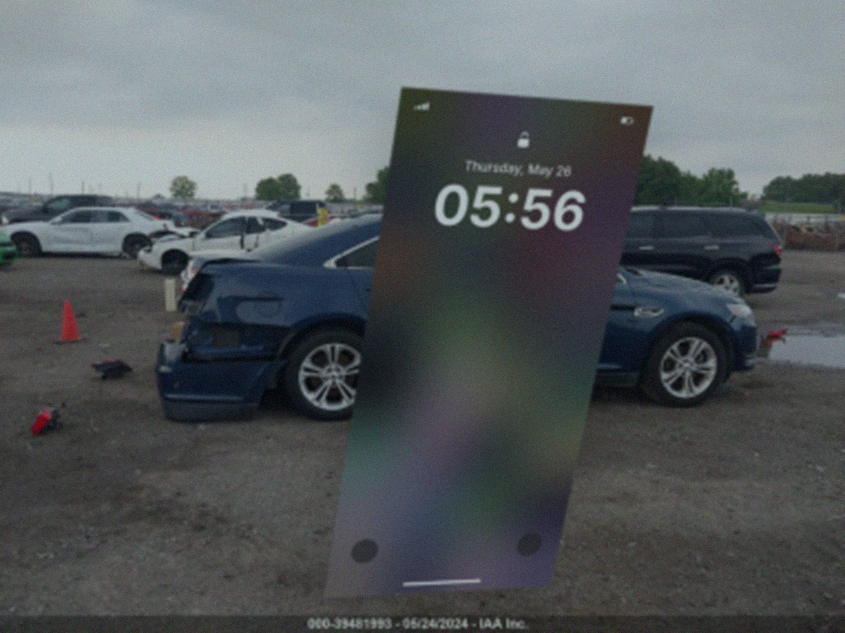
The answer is 5:56
